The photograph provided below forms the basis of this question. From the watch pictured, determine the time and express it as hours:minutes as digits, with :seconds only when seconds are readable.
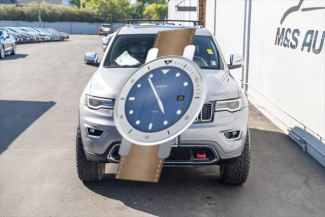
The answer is 4:54
